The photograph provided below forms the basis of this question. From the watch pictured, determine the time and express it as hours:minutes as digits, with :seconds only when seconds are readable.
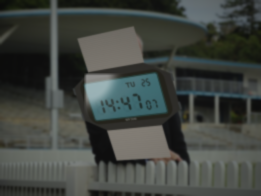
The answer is 14:47
